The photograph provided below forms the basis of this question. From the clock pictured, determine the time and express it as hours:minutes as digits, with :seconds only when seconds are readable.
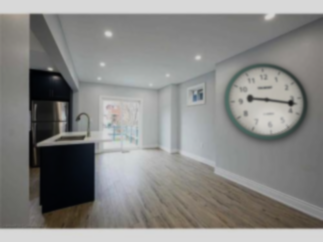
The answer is 9:17
